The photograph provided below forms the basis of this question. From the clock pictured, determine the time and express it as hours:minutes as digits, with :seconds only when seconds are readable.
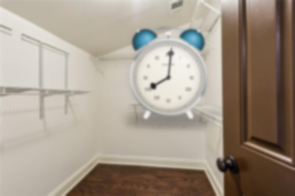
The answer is 8:01
